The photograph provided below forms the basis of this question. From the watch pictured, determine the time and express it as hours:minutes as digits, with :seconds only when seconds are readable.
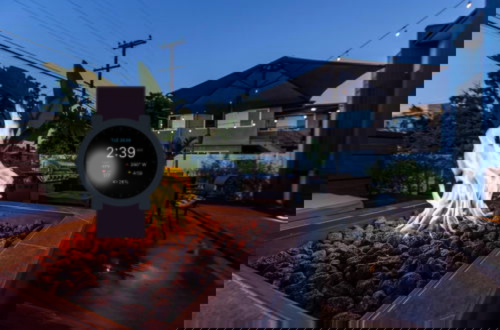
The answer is 2:39
